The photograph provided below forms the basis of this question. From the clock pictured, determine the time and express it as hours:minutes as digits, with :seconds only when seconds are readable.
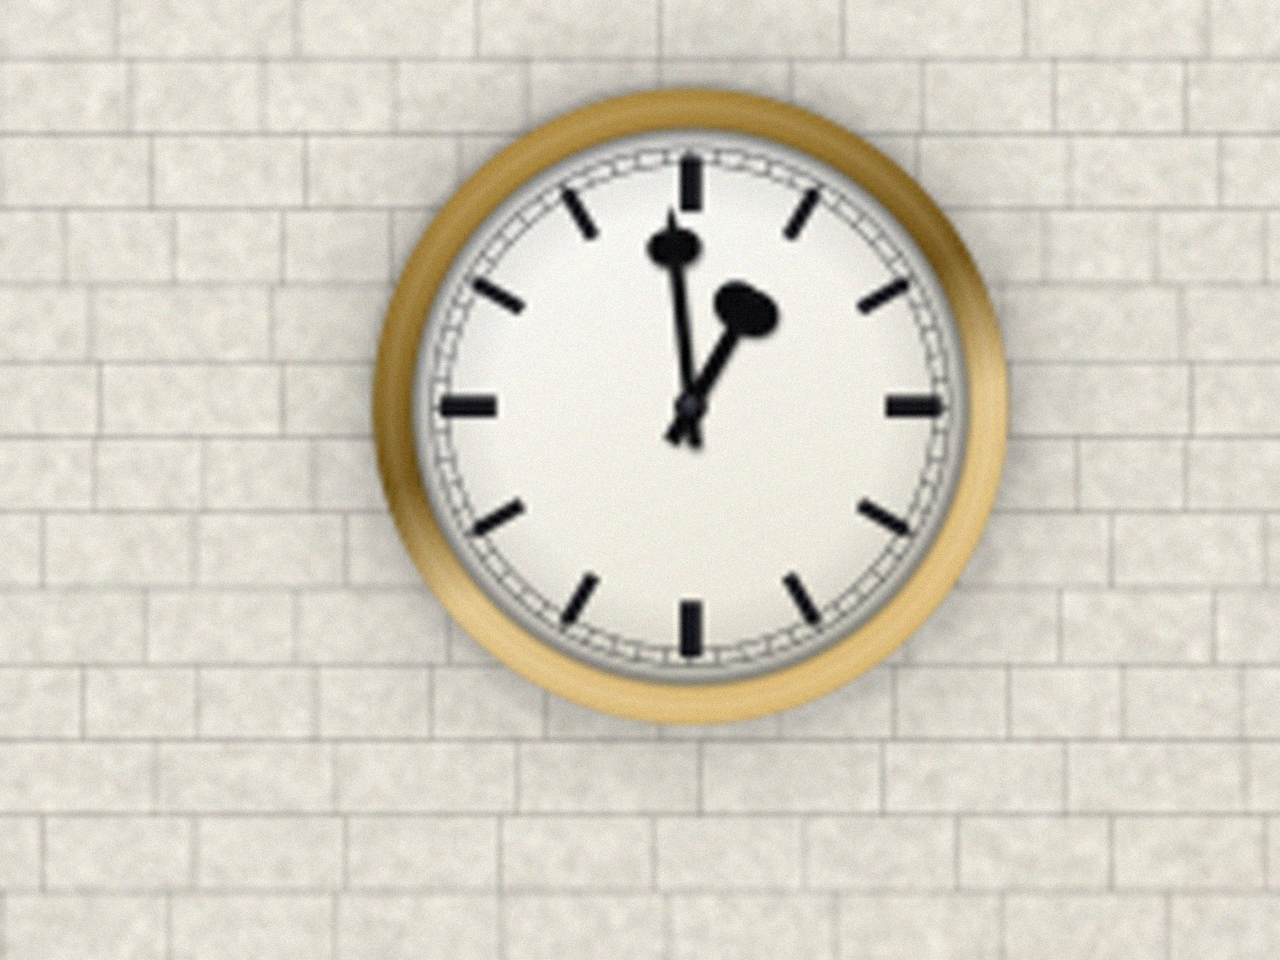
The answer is 12:59
